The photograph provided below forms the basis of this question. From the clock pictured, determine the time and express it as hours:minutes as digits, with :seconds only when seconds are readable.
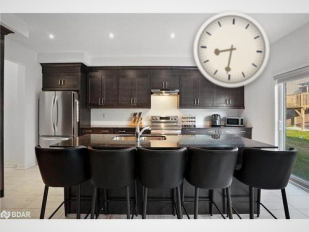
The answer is 8:31
